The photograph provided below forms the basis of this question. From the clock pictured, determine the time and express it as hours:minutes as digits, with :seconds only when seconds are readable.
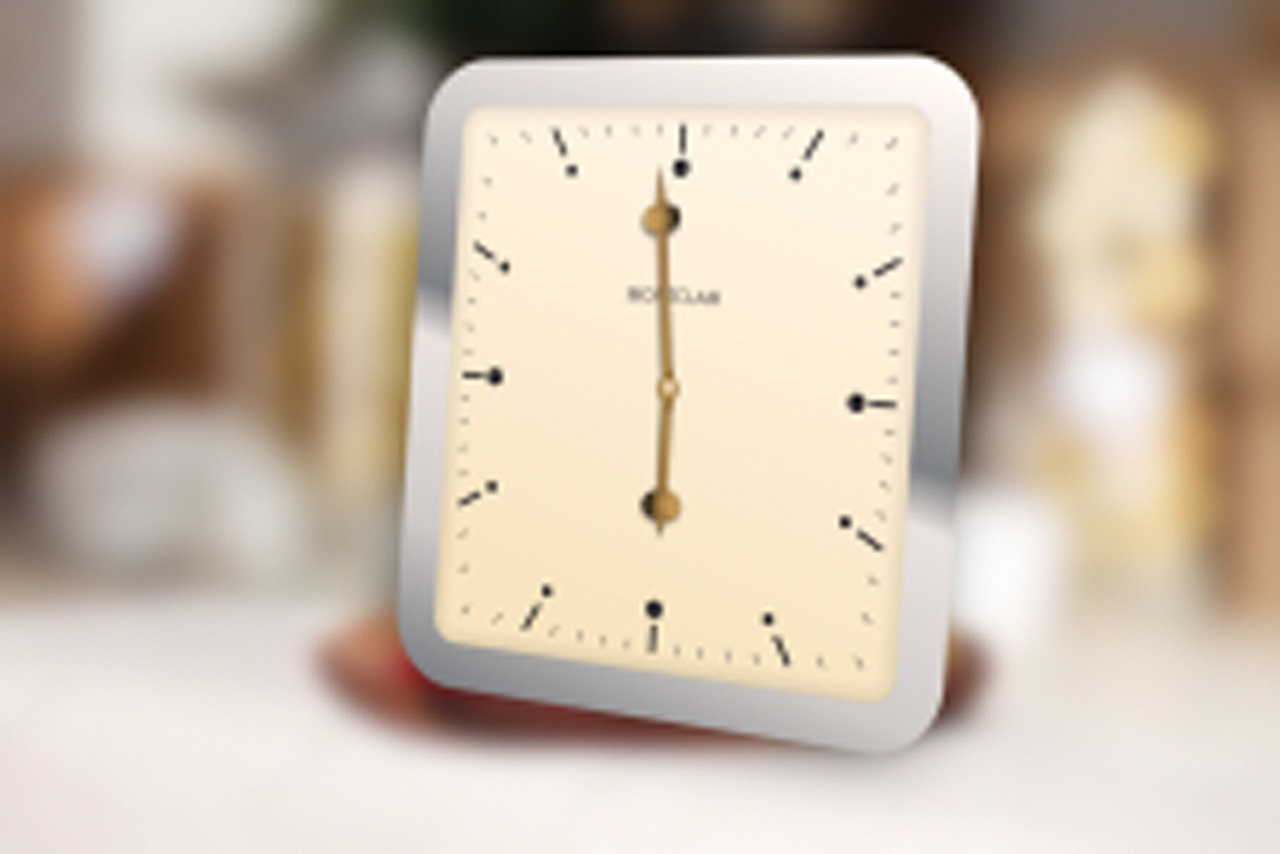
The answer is 5:59
